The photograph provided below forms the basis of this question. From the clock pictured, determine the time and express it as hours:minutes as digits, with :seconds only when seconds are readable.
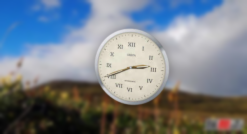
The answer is 2:41
